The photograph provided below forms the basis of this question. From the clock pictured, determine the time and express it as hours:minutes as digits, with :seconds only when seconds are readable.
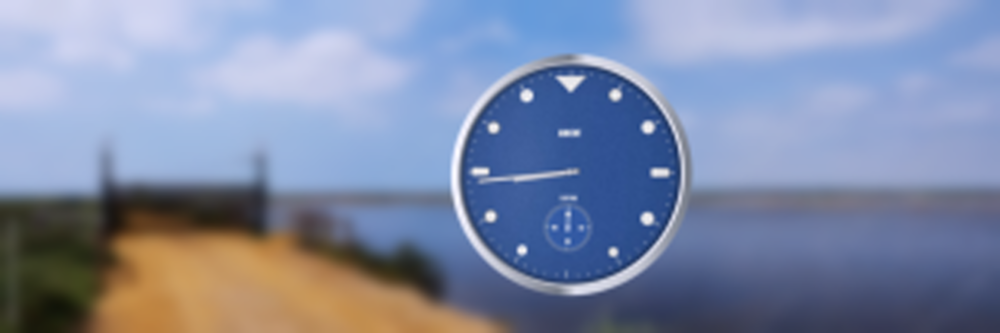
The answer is 8:44
